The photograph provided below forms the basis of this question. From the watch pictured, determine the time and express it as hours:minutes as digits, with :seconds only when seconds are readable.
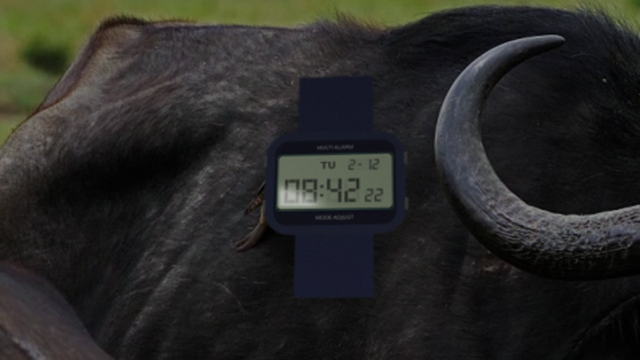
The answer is 8:42:22
